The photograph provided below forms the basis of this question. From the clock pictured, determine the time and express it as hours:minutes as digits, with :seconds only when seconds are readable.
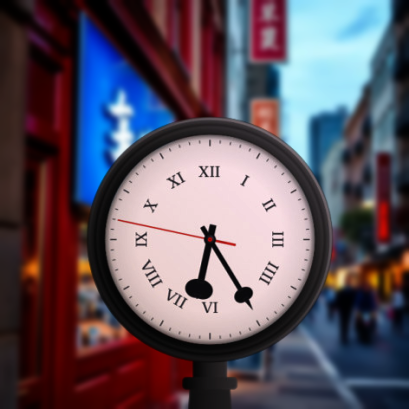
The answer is 6:24:47
